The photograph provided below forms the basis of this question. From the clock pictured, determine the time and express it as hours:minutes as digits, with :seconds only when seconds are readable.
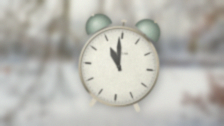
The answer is 10:59
